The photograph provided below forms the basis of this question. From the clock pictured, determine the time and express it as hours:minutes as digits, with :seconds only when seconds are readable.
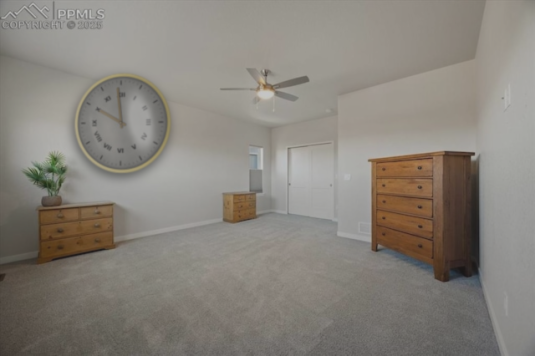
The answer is 9:59
